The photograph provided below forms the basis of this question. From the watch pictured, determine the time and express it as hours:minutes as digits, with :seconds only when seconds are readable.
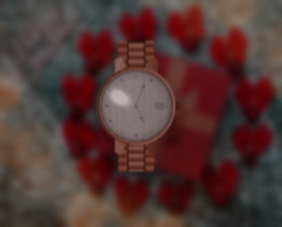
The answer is 5:03
